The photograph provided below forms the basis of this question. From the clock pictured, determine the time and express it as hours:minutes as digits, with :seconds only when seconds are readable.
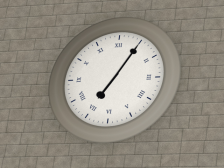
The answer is 7:05
